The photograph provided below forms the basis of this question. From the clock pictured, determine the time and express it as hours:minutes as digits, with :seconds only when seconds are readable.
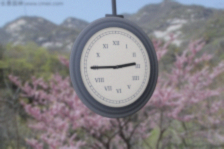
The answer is 2:45
